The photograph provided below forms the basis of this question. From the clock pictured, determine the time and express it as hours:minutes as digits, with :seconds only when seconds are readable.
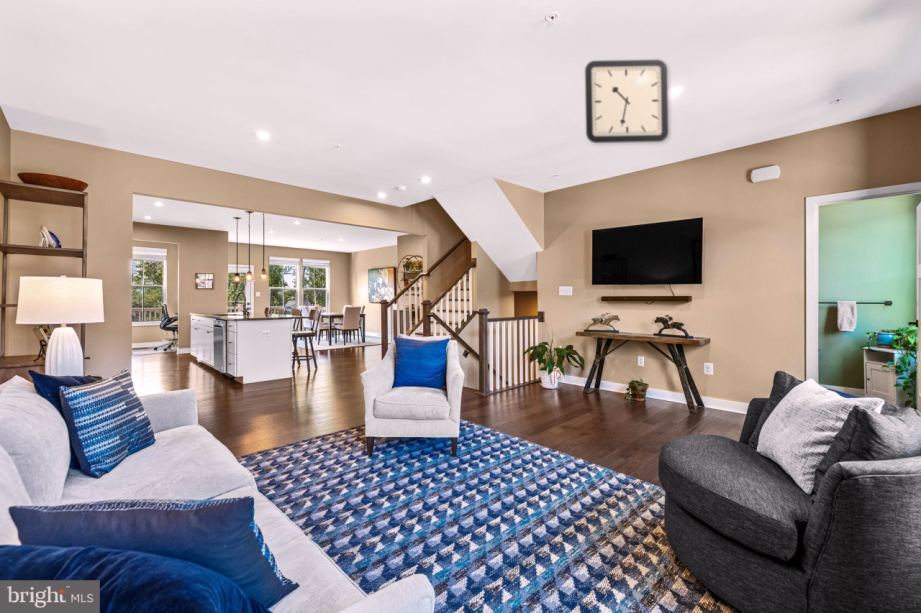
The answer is 10:32
